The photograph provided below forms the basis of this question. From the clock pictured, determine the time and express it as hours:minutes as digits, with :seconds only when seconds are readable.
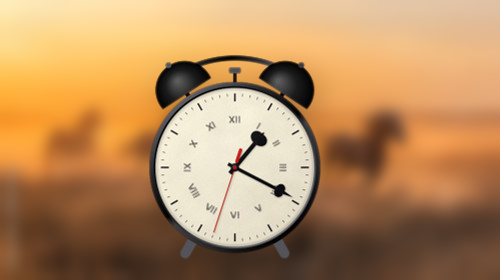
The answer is 1:19:33
